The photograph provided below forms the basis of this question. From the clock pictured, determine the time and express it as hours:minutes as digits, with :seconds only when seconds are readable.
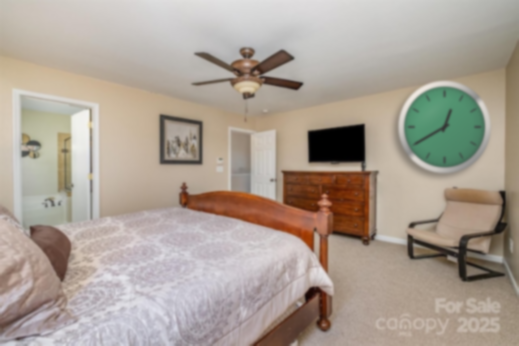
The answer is 12:40
